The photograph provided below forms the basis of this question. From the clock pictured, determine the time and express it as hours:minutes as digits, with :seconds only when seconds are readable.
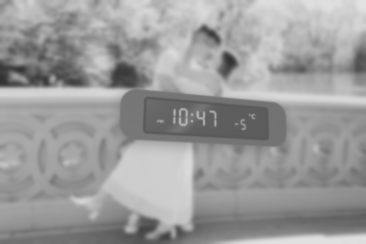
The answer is 10:47
